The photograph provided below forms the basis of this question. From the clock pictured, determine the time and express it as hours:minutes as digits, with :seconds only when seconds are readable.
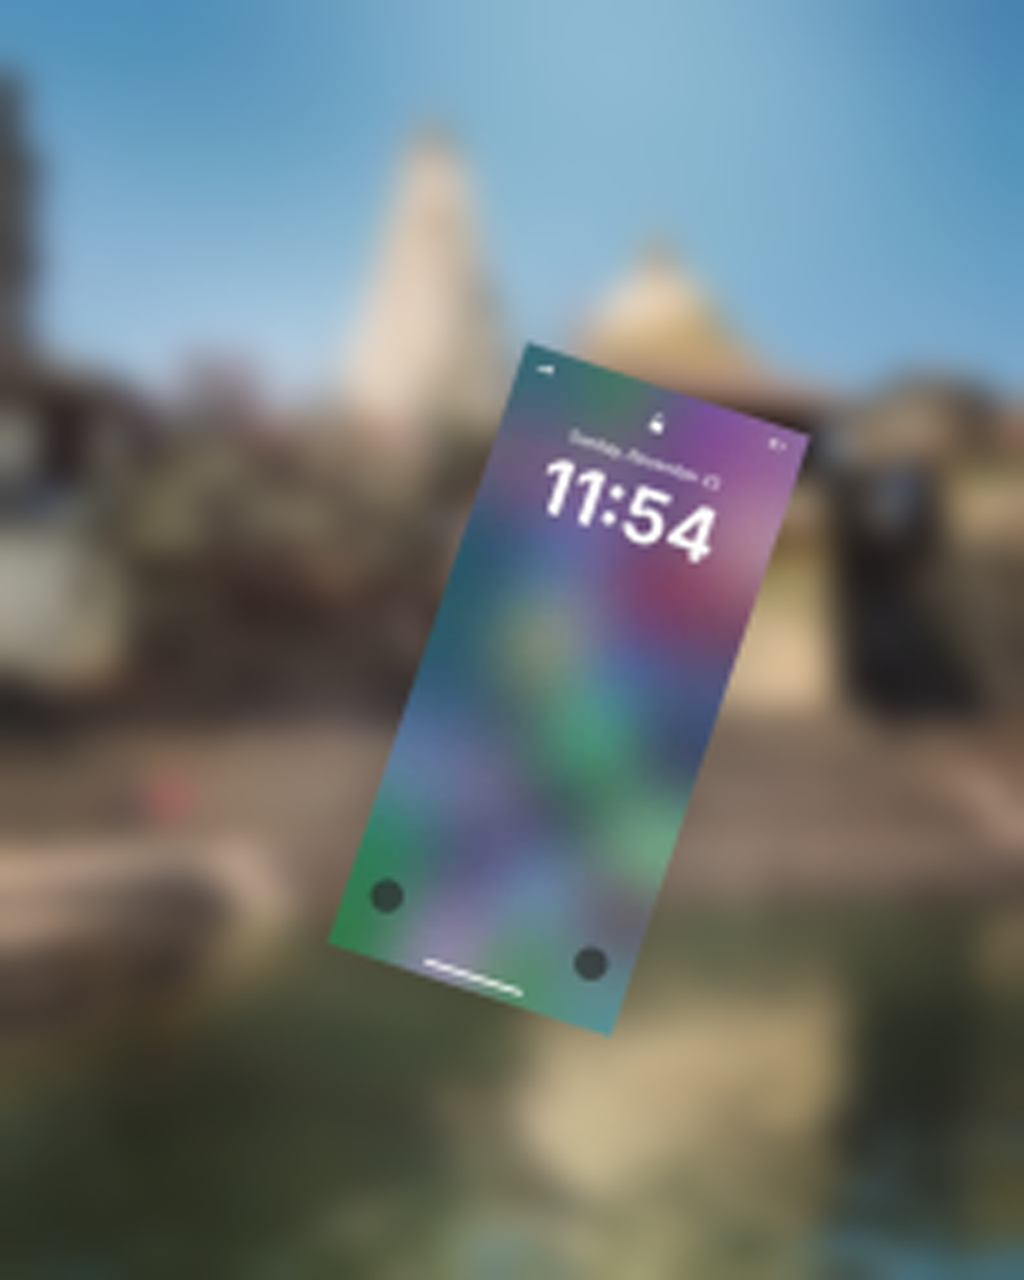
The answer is 11:54
